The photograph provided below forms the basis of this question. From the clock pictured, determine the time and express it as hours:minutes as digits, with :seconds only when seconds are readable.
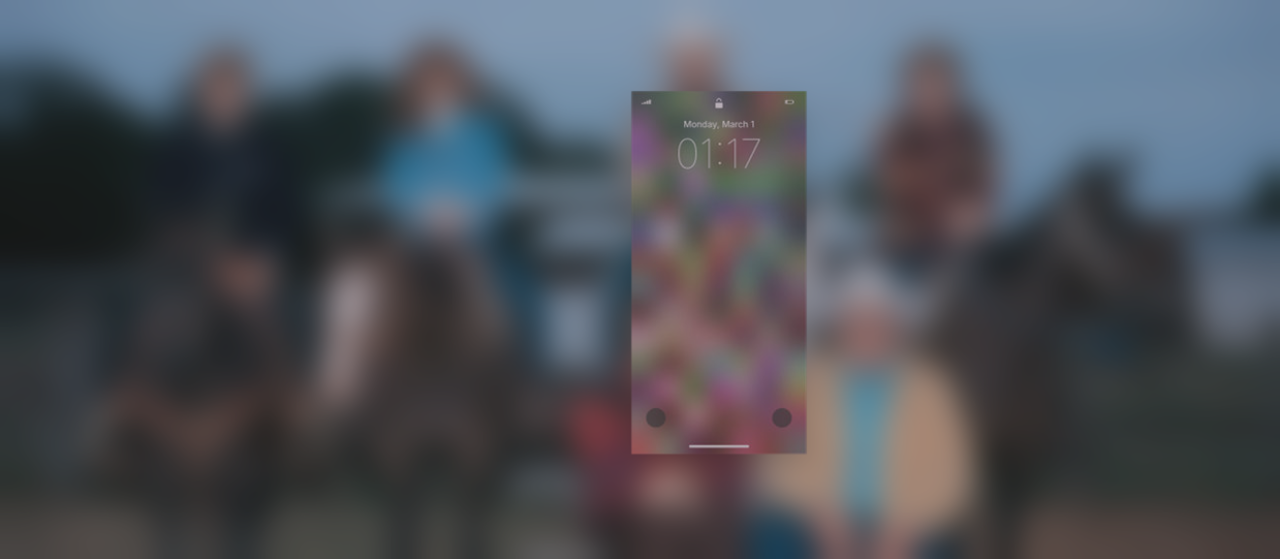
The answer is 1:17
